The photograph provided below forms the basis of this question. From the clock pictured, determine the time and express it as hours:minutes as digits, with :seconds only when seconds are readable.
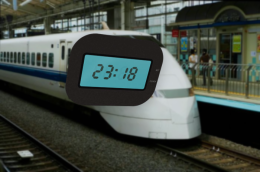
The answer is 23:18
